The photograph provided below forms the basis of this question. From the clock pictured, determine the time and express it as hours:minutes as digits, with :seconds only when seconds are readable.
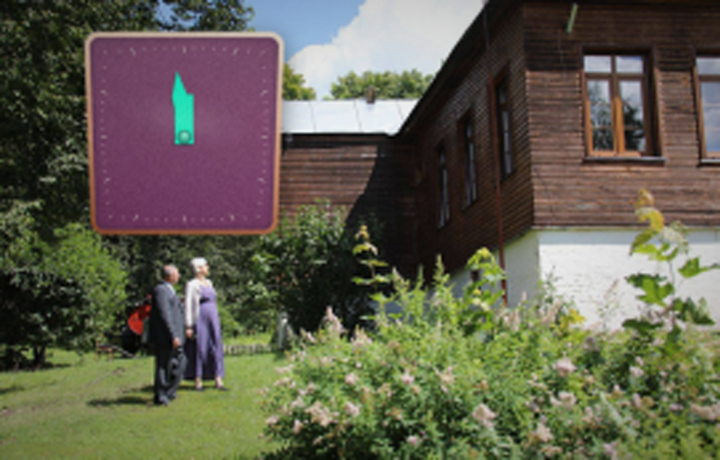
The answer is 11:59
